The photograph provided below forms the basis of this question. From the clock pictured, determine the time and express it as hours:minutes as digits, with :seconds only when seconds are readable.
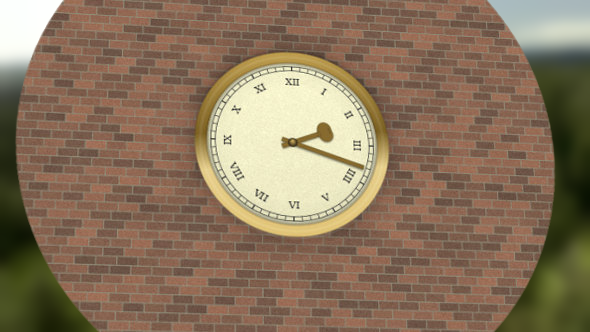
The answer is 2:18
